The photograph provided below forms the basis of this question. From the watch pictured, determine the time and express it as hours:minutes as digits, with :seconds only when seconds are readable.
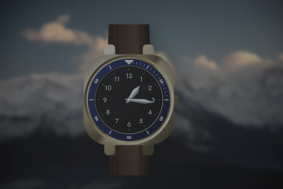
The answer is 1:16
